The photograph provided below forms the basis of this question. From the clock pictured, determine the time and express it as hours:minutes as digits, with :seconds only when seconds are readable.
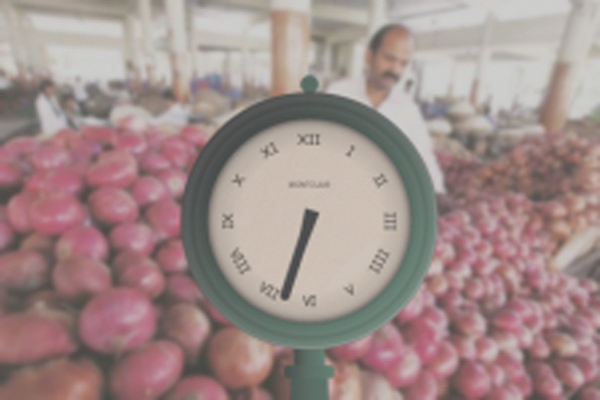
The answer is 6:33
